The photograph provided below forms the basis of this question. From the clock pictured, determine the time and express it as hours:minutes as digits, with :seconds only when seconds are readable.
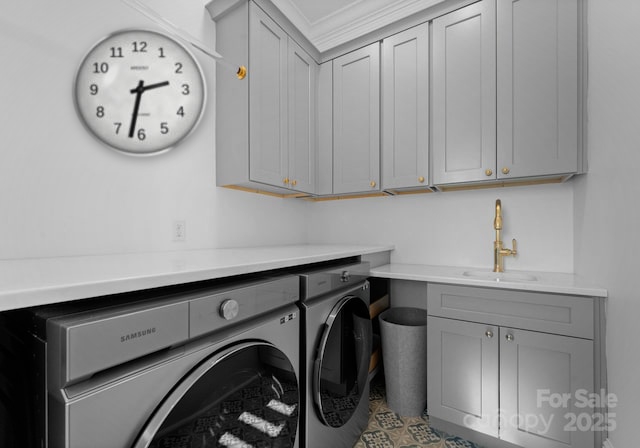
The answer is 2:32
